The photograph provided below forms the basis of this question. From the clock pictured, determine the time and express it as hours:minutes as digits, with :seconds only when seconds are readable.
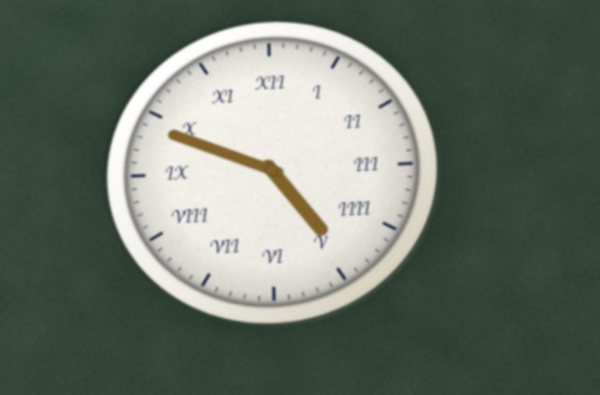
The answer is 4:49
